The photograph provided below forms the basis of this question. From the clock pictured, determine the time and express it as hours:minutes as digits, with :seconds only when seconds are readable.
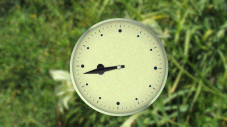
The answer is 8:43
